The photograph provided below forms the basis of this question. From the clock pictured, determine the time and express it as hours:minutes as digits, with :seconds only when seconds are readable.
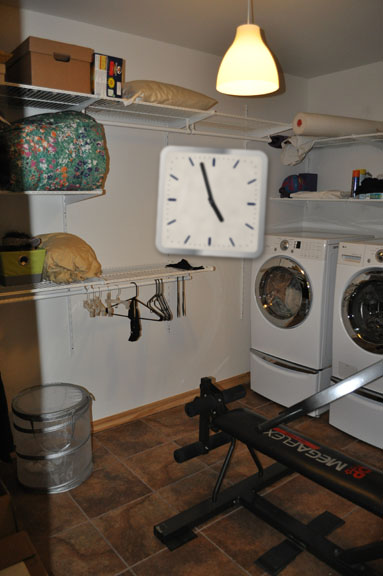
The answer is 4:57
